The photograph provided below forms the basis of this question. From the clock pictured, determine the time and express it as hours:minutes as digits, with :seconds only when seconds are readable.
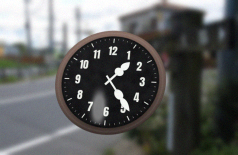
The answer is 1:24
